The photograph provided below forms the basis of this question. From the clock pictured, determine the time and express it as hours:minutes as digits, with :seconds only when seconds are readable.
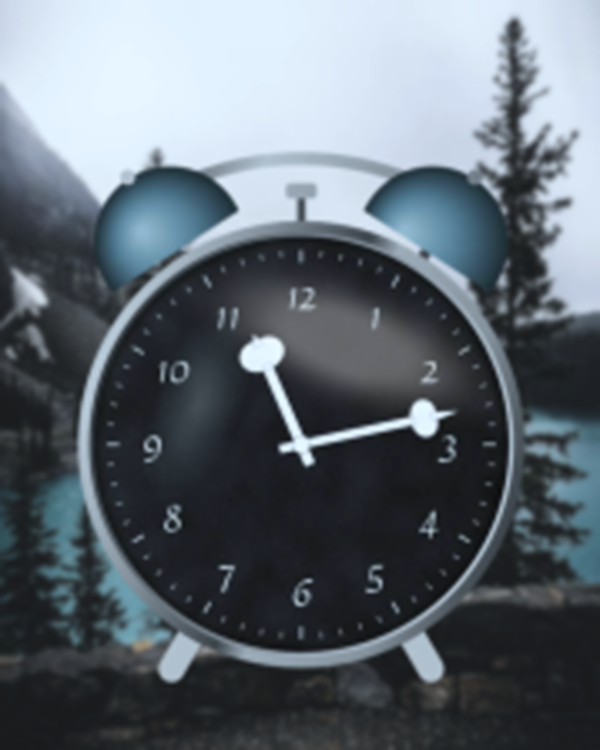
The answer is 11:13
